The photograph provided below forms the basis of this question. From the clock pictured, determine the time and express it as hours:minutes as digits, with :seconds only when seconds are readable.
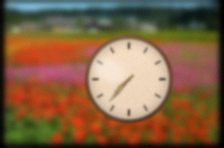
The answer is 7:37
